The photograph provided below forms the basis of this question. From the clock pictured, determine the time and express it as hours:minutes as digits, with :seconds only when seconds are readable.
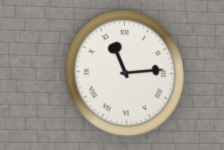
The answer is 11:14
